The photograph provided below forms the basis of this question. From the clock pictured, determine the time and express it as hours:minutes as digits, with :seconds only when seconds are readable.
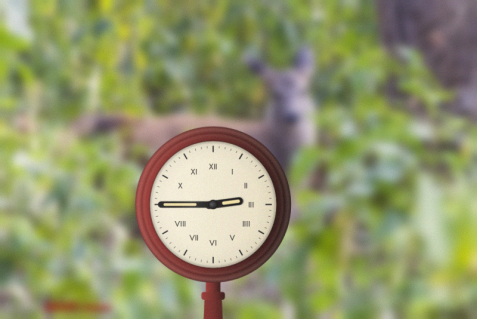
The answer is 2:45
